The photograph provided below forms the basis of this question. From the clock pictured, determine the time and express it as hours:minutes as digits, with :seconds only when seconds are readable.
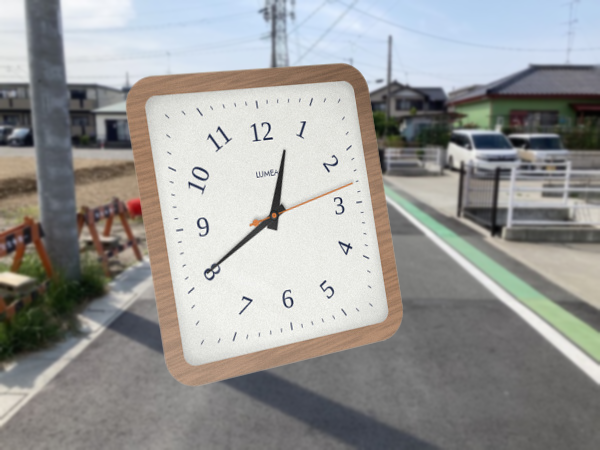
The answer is 12:40:13
